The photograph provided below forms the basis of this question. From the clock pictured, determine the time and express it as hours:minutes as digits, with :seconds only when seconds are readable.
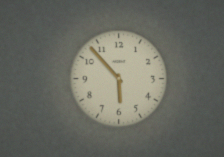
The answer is 5:53
